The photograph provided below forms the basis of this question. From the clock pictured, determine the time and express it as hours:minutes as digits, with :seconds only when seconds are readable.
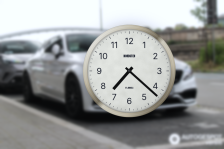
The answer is 7:22
